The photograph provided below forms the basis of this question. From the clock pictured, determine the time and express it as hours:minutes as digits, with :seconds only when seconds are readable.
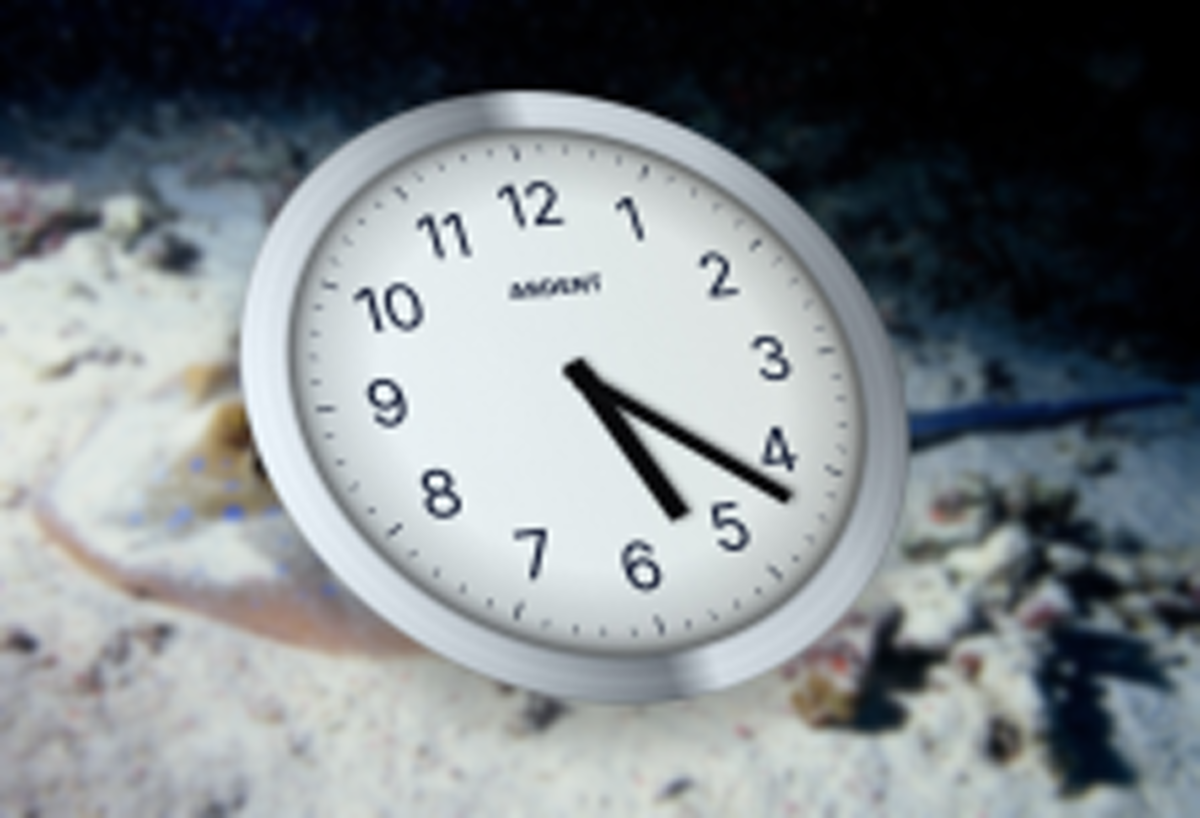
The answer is 5:22
